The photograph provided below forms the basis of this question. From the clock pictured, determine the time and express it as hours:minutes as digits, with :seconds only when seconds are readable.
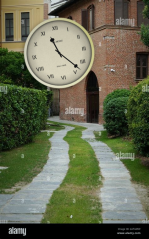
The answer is 11:23
